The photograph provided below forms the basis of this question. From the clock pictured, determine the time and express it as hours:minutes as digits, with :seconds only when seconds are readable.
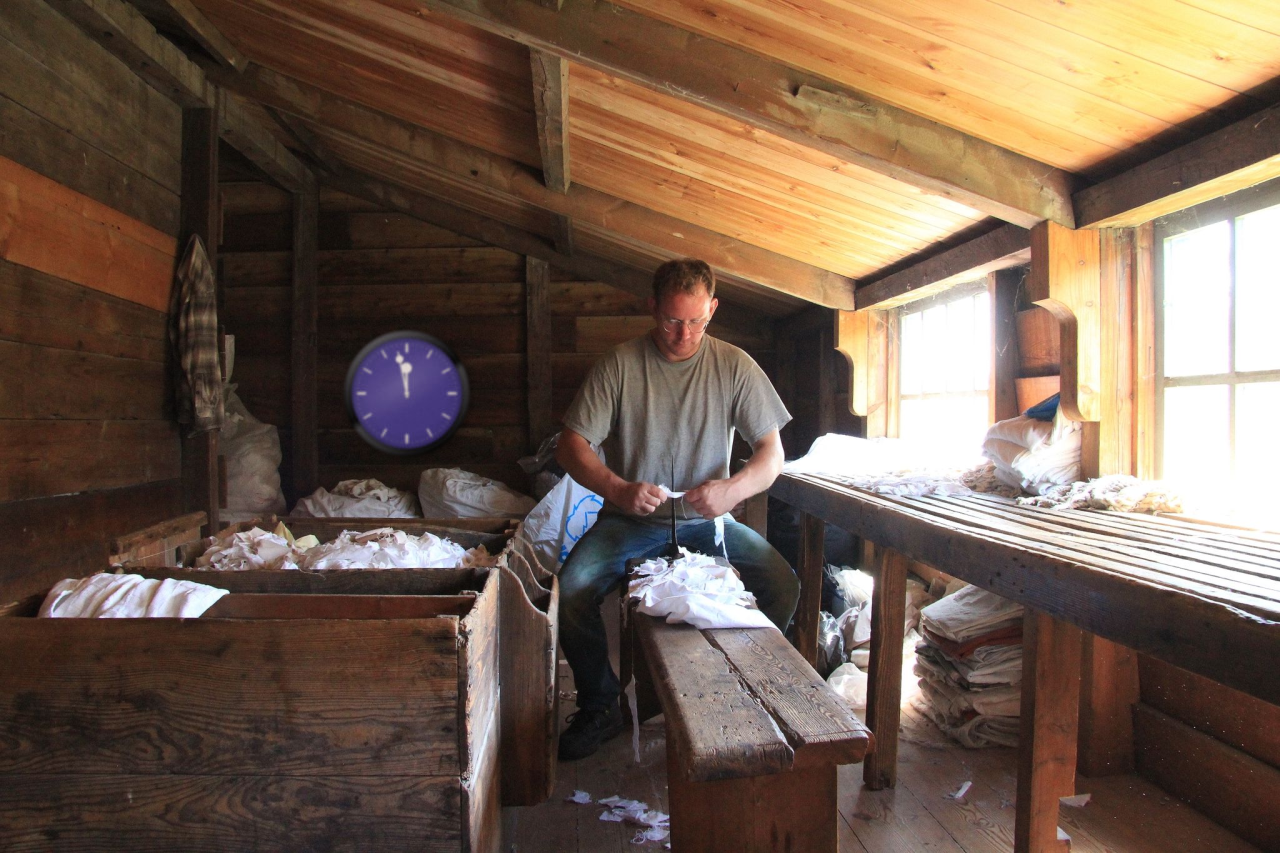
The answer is 11:58
